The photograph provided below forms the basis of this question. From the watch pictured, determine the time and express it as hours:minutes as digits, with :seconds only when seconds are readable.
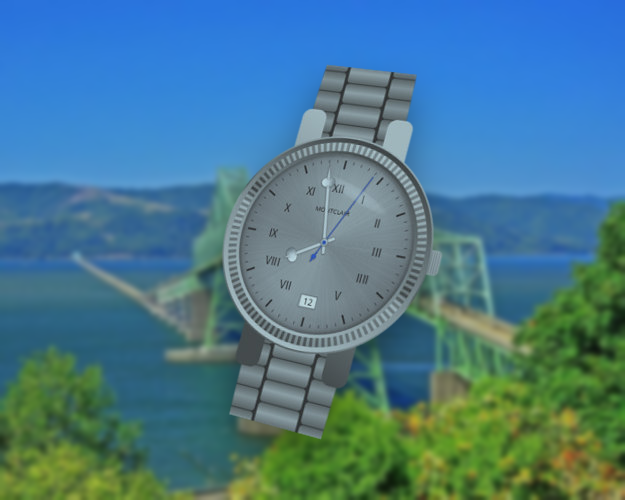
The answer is 7:58:04
